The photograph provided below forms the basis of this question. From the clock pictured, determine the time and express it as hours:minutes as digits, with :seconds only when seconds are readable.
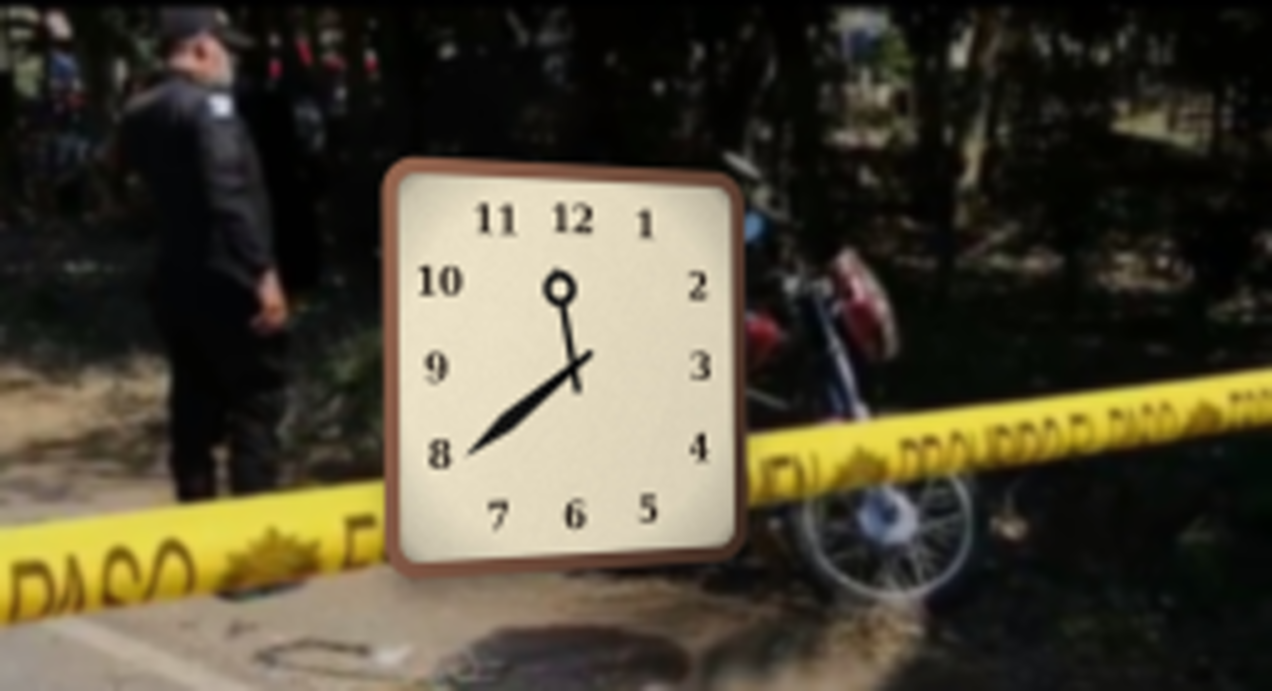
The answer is 11:39
